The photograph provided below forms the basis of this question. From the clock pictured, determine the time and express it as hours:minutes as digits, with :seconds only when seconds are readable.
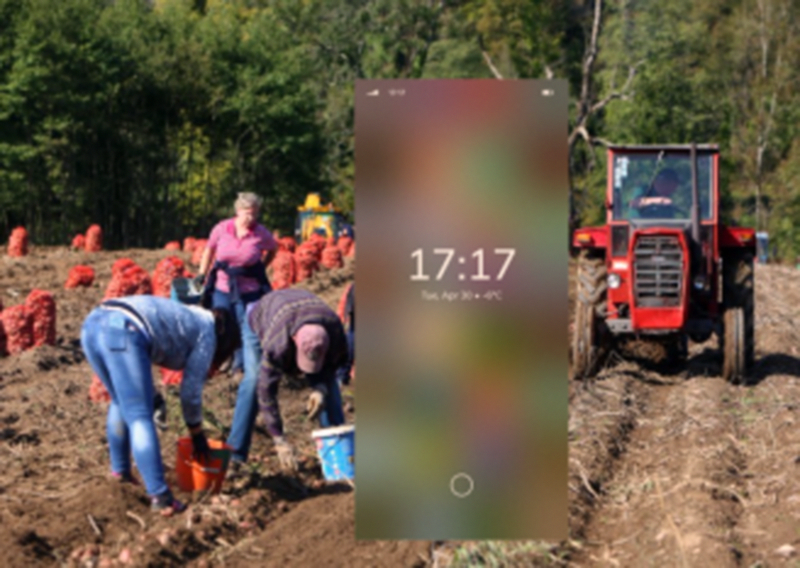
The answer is 17:17
